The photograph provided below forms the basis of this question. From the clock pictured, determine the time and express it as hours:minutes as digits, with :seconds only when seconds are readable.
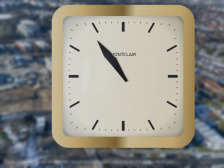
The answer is 10:54
